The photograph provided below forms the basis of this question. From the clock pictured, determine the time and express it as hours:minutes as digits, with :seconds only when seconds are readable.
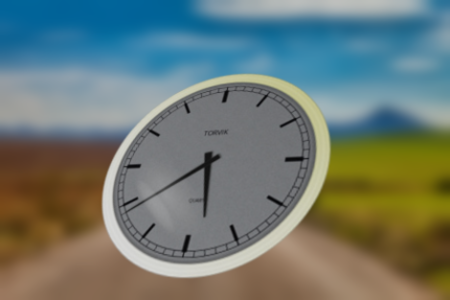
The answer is 5:39
